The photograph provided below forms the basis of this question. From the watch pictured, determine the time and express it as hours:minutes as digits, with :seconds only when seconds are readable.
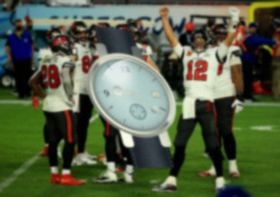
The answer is 9:22
